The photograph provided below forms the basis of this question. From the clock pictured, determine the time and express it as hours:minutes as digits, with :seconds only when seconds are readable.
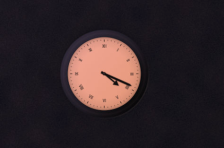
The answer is 4:19
